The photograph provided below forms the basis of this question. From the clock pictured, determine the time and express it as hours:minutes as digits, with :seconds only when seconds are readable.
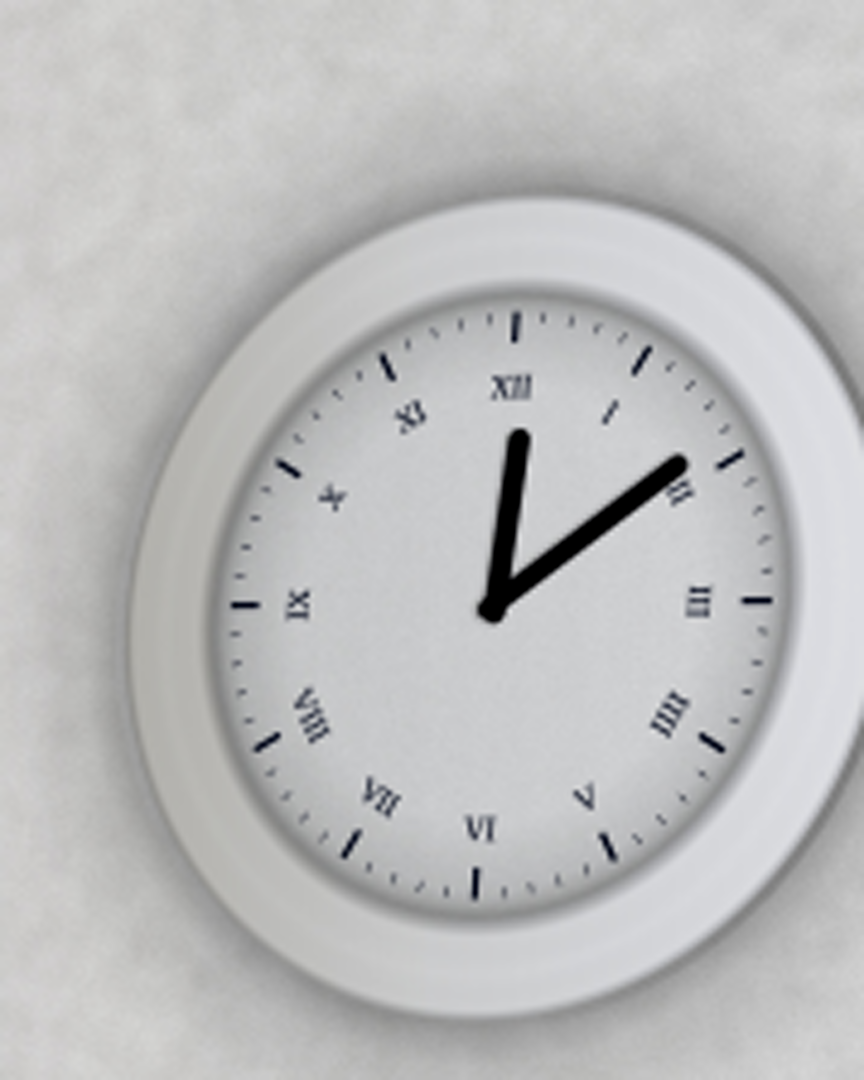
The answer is 12:09
